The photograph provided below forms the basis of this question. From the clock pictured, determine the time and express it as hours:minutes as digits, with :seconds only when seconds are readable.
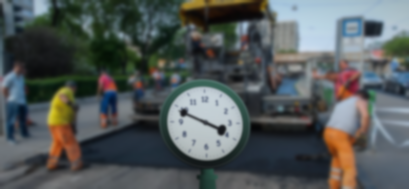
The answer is 3:49
